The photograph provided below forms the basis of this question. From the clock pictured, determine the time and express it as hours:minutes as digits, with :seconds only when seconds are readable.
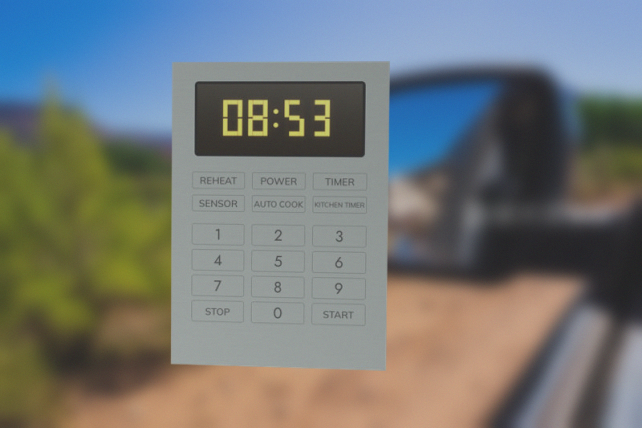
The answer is 8:53
